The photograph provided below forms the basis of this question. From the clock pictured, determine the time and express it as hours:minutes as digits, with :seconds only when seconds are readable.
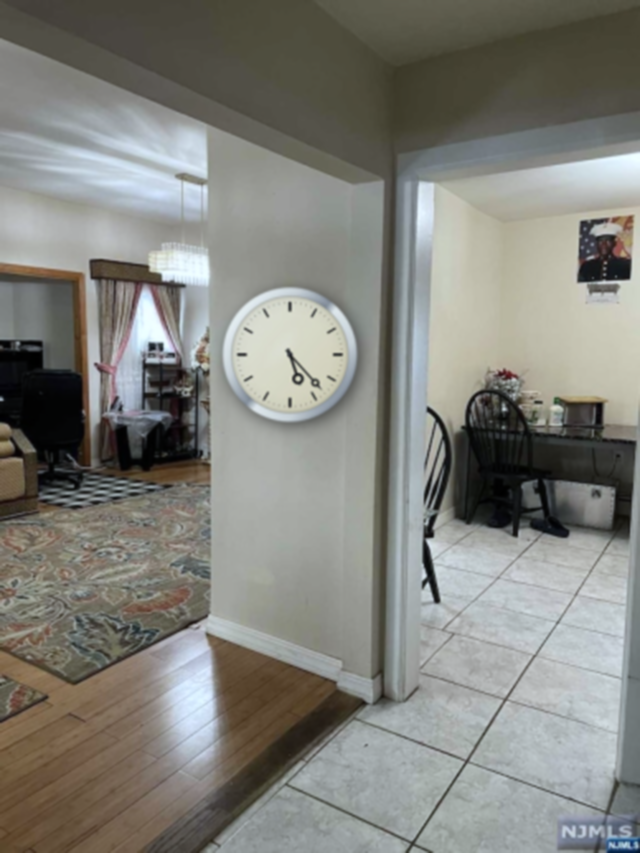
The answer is 5:23
